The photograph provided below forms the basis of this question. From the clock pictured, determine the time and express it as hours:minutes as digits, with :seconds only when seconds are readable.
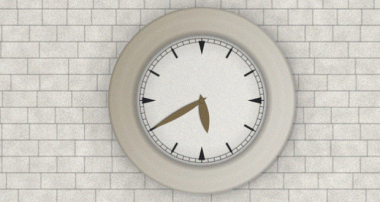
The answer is 5:40
